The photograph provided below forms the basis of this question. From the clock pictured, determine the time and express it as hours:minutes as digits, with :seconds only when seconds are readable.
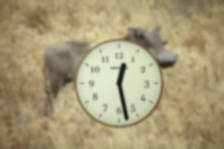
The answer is 12:28
